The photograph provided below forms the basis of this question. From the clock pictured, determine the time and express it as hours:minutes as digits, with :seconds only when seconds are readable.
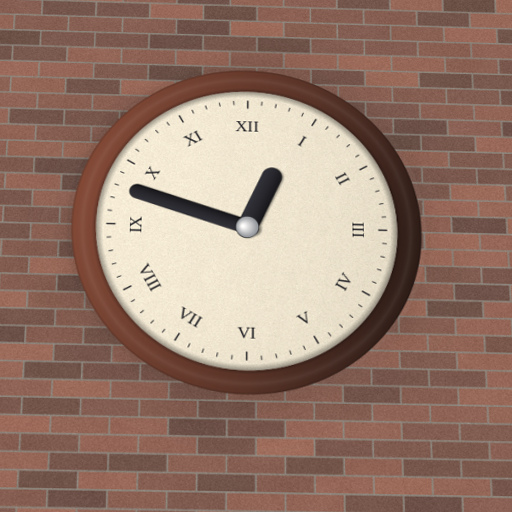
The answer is 12:48
